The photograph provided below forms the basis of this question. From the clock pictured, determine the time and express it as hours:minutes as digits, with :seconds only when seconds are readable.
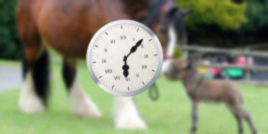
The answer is 6:08
